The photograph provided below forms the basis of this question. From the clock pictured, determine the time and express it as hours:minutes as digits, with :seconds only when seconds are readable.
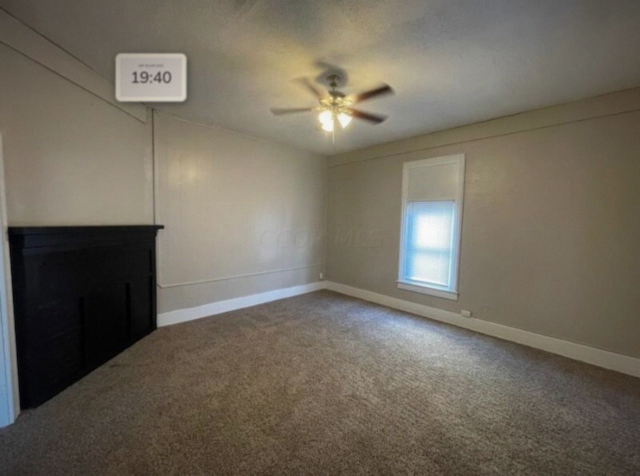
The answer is 19:40
